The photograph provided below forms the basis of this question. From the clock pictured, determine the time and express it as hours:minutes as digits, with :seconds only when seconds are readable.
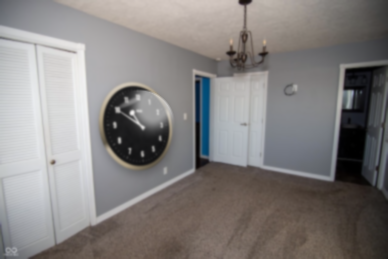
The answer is 10:50
